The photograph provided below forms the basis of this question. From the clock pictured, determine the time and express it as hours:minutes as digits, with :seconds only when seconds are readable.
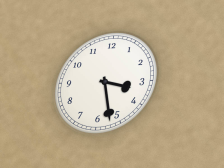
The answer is 3:27
